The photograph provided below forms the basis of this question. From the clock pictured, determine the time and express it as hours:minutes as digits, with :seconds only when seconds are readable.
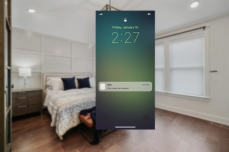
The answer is 2:27
